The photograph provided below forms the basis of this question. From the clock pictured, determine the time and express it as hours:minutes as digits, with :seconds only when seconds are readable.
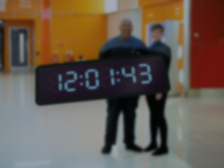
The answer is 12:01:43
